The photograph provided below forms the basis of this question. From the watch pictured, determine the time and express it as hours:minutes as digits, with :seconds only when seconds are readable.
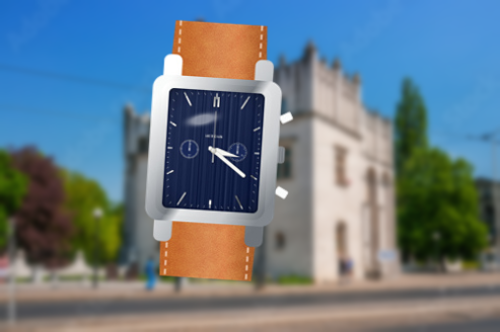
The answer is 3:21
